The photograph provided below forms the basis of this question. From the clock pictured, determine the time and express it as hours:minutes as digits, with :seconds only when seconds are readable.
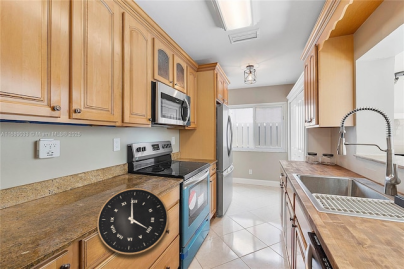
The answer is 3:59
